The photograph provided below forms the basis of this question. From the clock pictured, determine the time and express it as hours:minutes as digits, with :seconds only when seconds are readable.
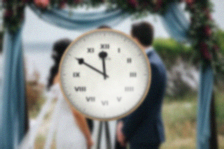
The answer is 11:50
